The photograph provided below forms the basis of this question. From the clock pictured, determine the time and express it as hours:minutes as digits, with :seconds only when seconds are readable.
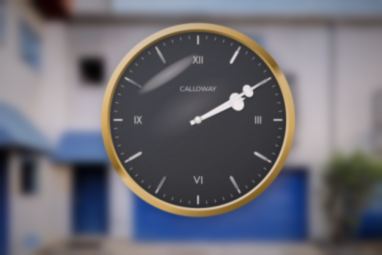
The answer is 2:10
